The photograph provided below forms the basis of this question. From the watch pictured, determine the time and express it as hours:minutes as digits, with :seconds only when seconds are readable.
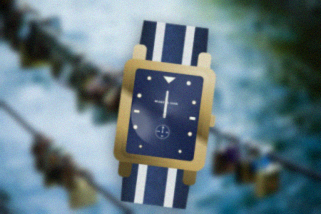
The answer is 12:00
